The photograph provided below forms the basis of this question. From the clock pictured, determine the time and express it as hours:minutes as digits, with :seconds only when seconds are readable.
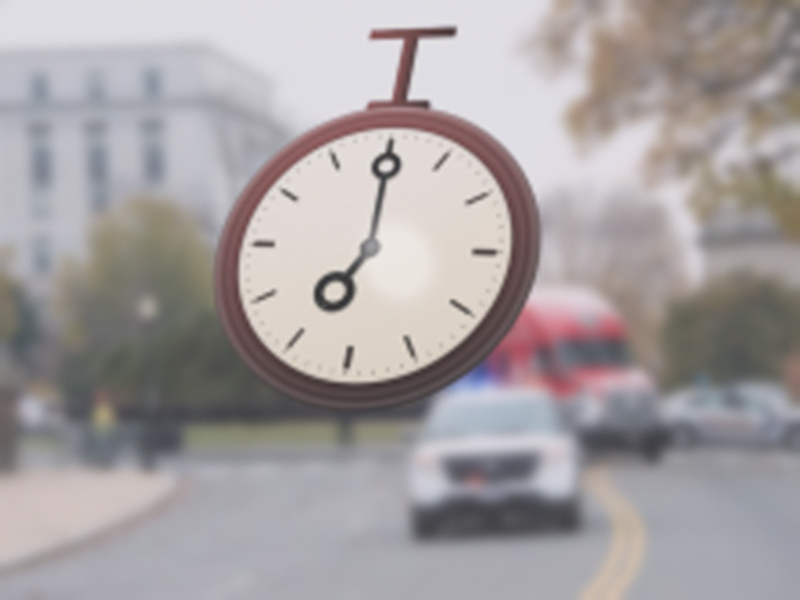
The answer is 7:00
